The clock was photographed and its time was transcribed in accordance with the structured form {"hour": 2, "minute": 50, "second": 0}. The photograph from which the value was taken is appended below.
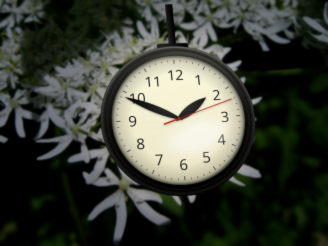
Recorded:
{"hour": 1, "minute": 49, "second": 12}
